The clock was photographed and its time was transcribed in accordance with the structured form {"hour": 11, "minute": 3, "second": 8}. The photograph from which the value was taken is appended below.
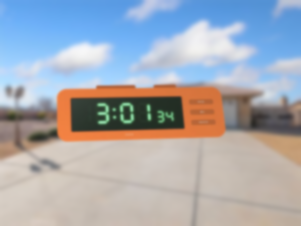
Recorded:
{"hour": 3, "minute": 1, "second": 34}
